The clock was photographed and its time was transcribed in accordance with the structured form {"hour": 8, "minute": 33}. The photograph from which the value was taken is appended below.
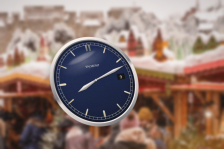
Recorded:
{"hour": 8, "minute": 12}
